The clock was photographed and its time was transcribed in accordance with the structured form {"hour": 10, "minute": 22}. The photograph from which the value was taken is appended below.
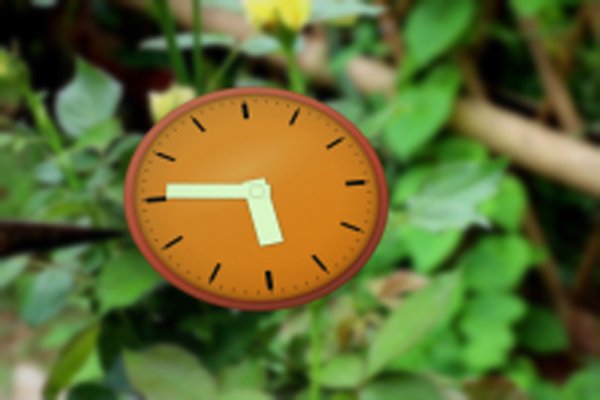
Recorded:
{"hour": 5, "minute": 46}
